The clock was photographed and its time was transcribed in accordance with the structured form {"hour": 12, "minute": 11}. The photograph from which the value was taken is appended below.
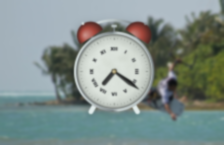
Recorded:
{"hour": 7, "minute": 21}
